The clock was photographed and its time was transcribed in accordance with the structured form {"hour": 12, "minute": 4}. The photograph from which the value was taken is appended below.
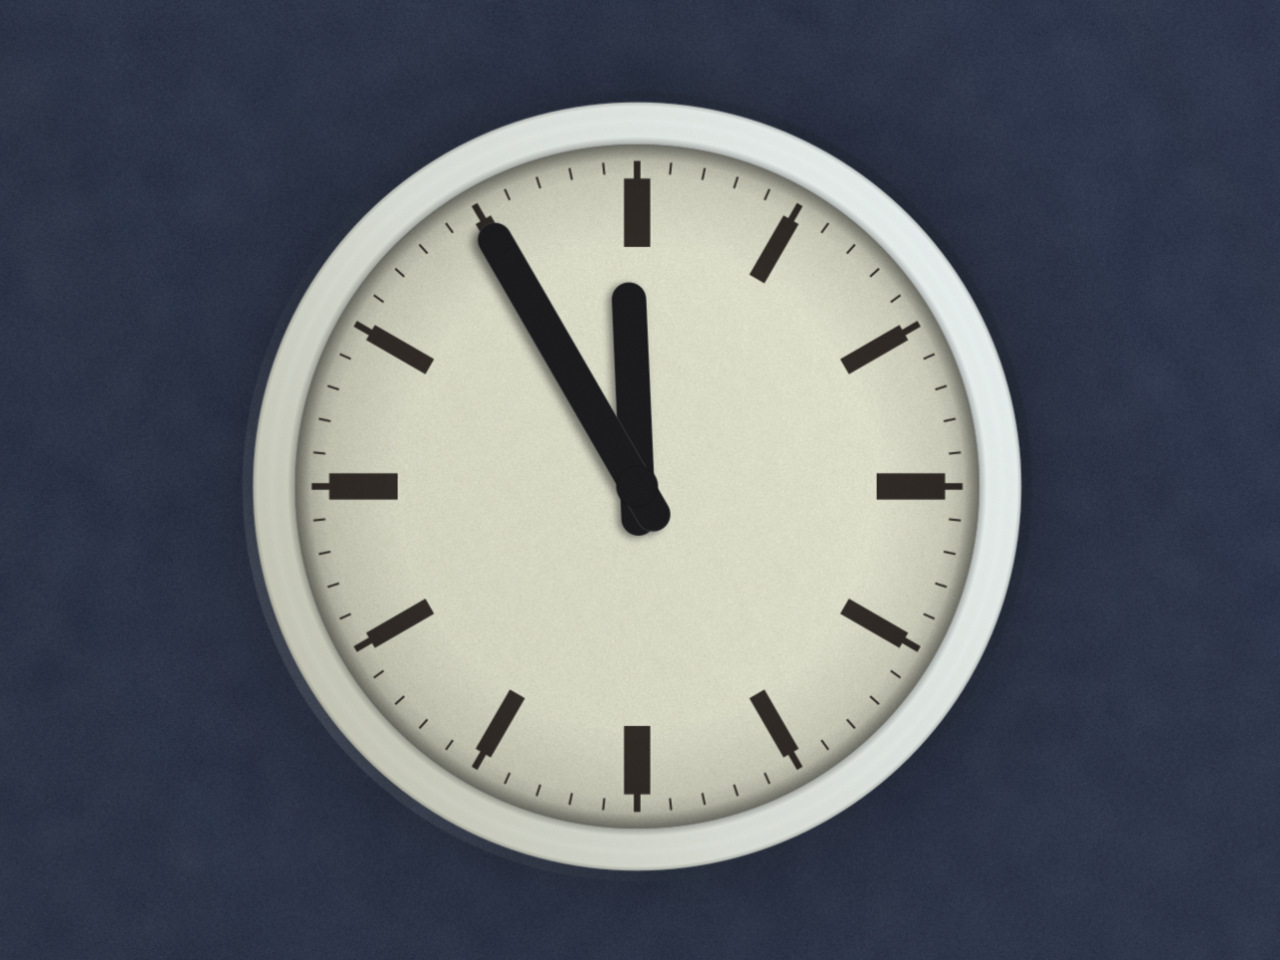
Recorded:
{"hour": 11, "minute": 55}
